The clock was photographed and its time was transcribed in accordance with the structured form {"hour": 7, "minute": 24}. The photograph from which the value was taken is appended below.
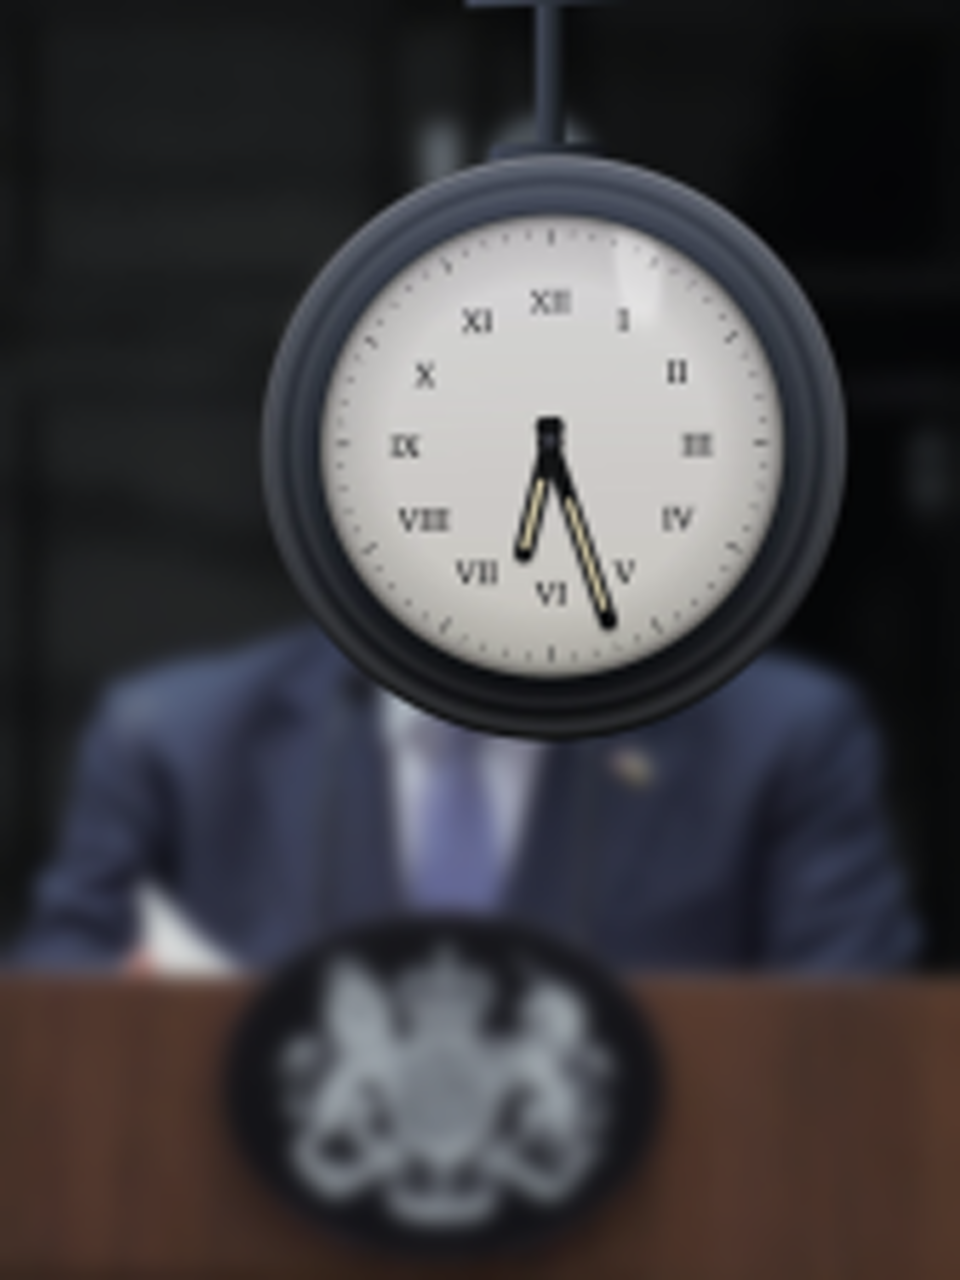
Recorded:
{"hour": 6, "minute": 27}
